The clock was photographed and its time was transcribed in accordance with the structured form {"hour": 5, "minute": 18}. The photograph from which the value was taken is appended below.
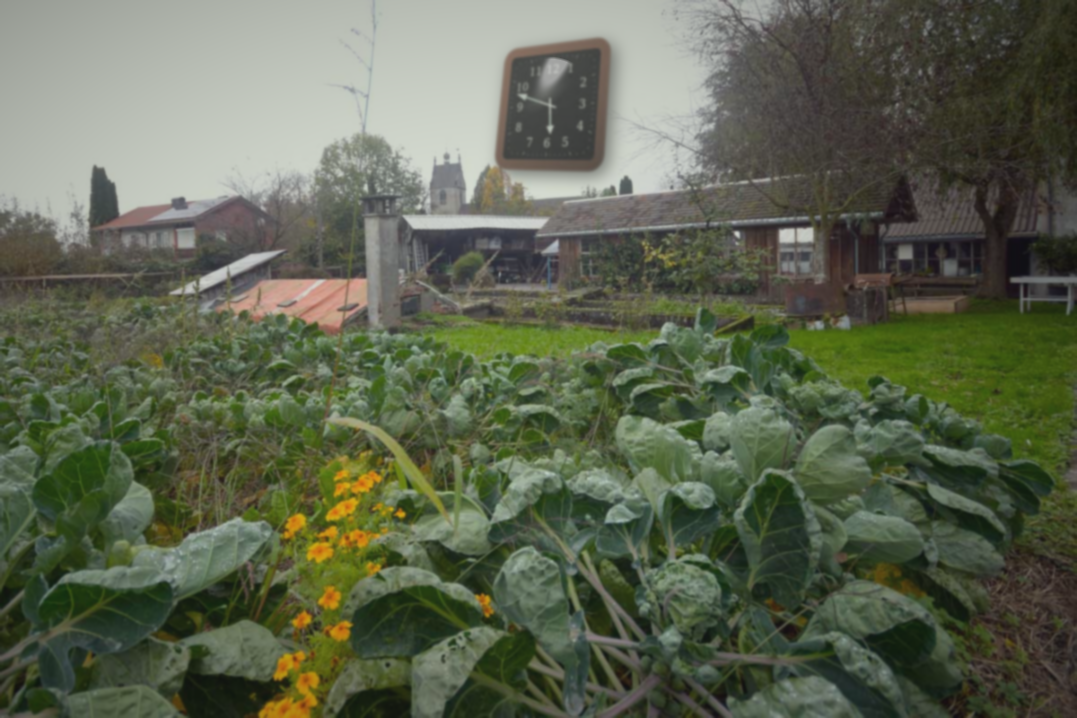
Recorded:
{"hour": 5, "minute": 48}
